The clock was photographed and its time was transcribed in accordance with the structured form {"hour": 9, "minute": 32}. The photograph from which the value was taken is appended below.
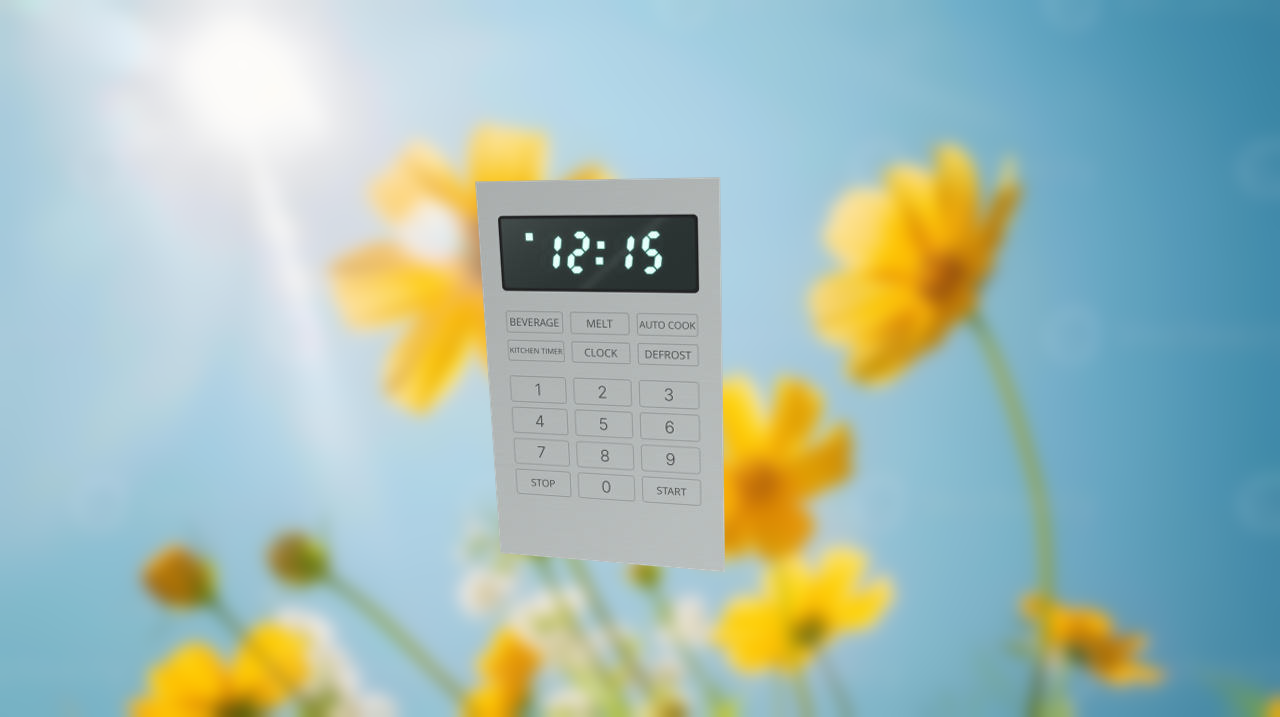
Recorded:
{"hour": 12, "minute": 15}
